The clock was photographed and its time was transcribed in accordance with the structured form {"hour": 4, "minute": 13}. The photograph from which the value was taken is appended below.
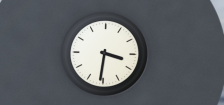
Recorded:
{"hour": 3, "minute": 31}
